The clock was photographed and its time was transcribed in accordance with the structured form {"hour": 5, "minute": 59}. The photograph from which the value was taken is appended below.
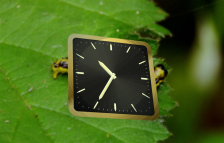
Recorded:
{"hour": 10, "minute": 35}
